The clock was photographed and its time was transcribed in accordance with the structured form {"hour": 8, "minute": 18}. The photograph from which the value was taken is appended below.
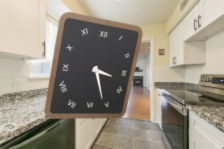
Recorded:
{"hour": 3, "minute": 26}
